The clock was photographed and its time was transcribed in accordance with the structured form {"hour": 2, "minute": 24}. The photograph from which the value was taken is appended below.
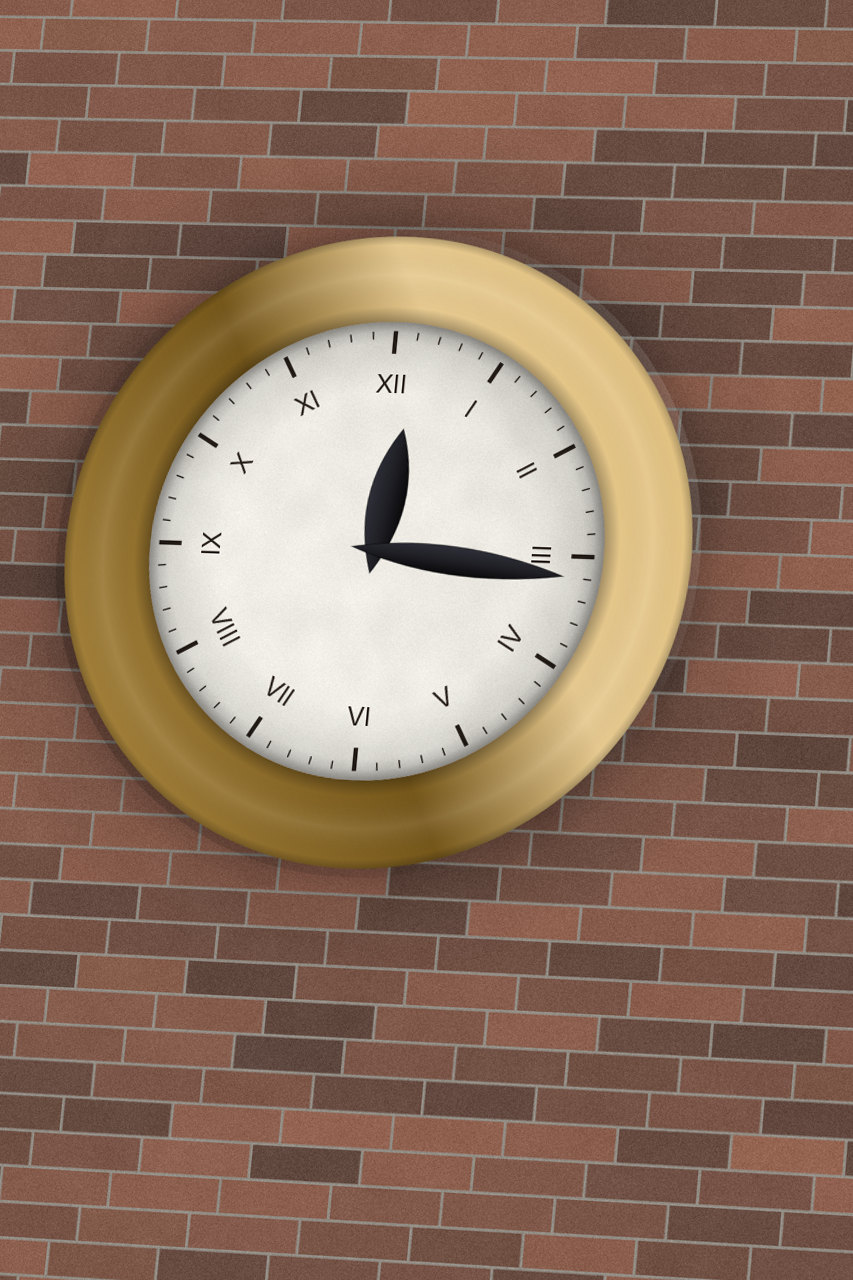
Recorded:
{"hour": 12, "minute": 16}
